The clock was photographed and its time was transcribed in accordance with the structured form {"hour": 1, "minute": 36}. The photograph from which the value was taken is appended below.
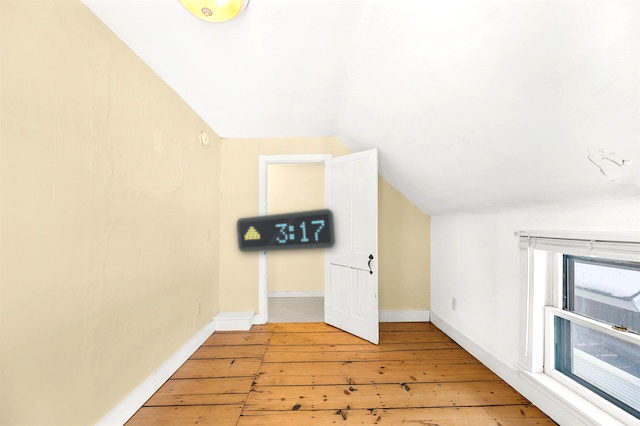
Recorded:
{"hour": 3, "minute": 17}
